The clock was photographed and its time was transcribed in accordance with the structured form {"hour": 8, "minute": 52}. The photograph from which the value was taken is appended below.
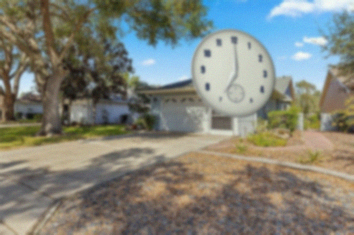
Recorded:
{"hour": 7, "minute": 0}
